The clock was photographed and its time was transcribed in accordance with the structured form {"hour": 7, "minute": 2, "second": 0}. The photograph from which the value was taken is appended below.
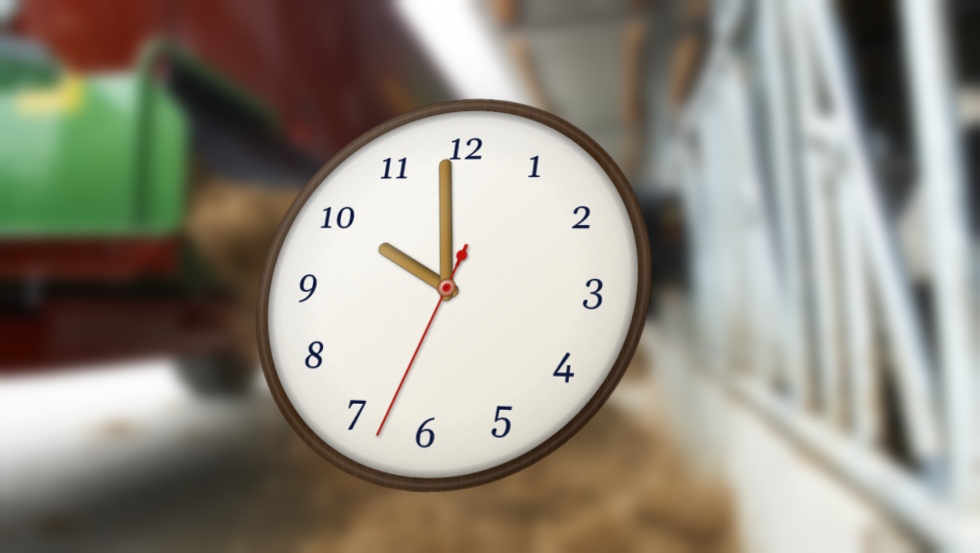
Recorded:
{"hour": 9, "minute": 58, "second": 33}
